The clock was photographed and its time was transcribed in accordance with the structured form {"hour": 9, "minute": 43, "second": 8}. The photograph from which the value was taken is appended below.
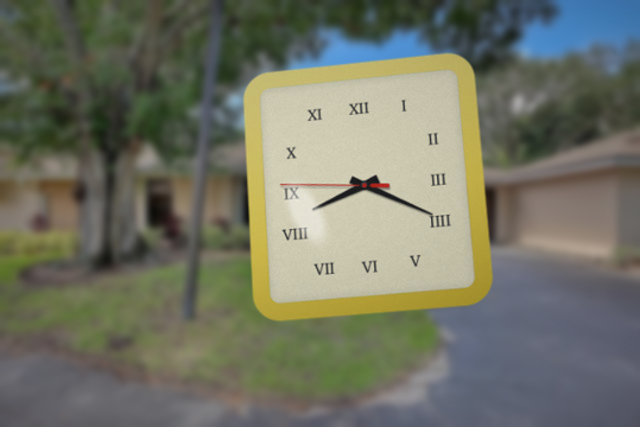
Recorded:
{"hour": 8, "minute": 19, "second": 46}
